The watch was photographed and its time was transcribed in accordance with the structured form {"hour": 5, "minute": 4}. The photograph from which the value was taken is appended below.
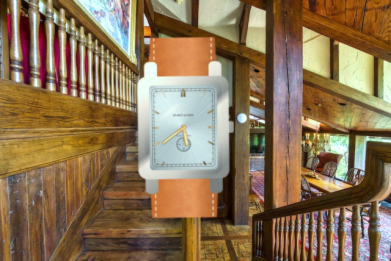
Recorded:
{"hour": 5, "minute": 39}
